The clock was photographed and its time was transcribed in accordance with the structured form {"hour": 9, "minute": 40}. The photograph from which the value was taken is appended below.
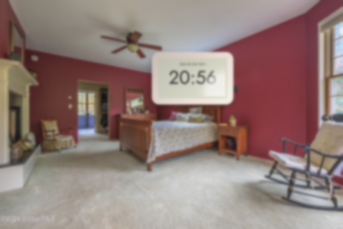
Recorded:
{"hour": 20, "minute": 56}
